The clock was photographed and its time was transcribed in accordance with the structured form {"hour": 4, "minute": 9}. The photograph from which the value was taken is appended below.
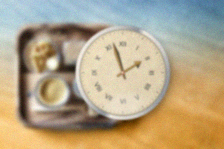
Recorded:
{"hour": 1, "minute": 57}
